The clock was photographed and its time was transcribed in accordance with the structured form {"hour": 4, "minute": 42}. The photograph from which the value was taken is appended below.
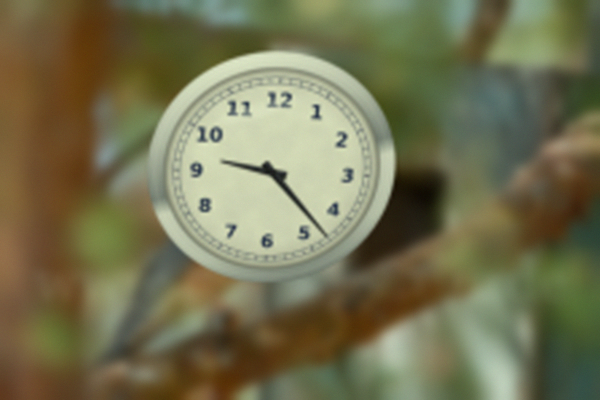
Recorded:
{"hour": 9, "minute": 23}
